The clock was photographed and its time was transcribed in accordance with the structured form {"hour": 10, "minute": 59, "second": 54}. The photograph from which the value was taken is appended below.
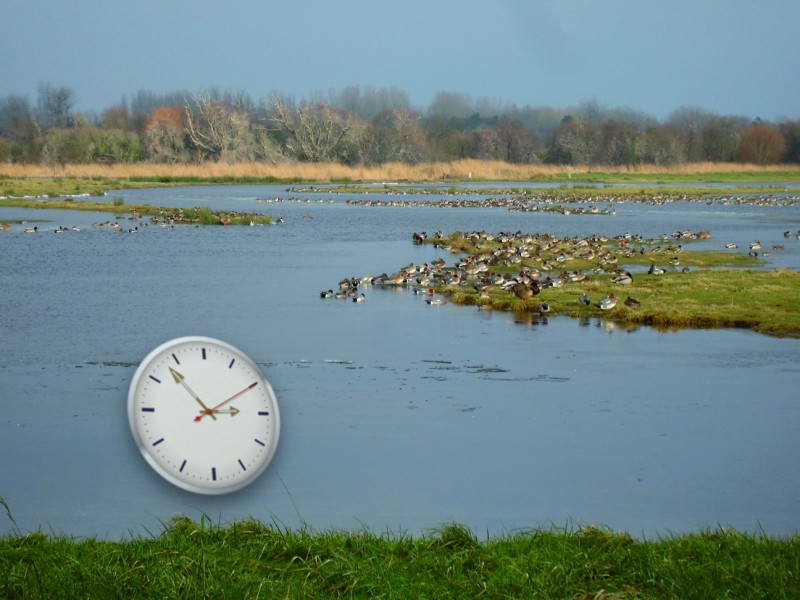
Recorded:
{"hour": 2, "minute": 53, "second": 10}
